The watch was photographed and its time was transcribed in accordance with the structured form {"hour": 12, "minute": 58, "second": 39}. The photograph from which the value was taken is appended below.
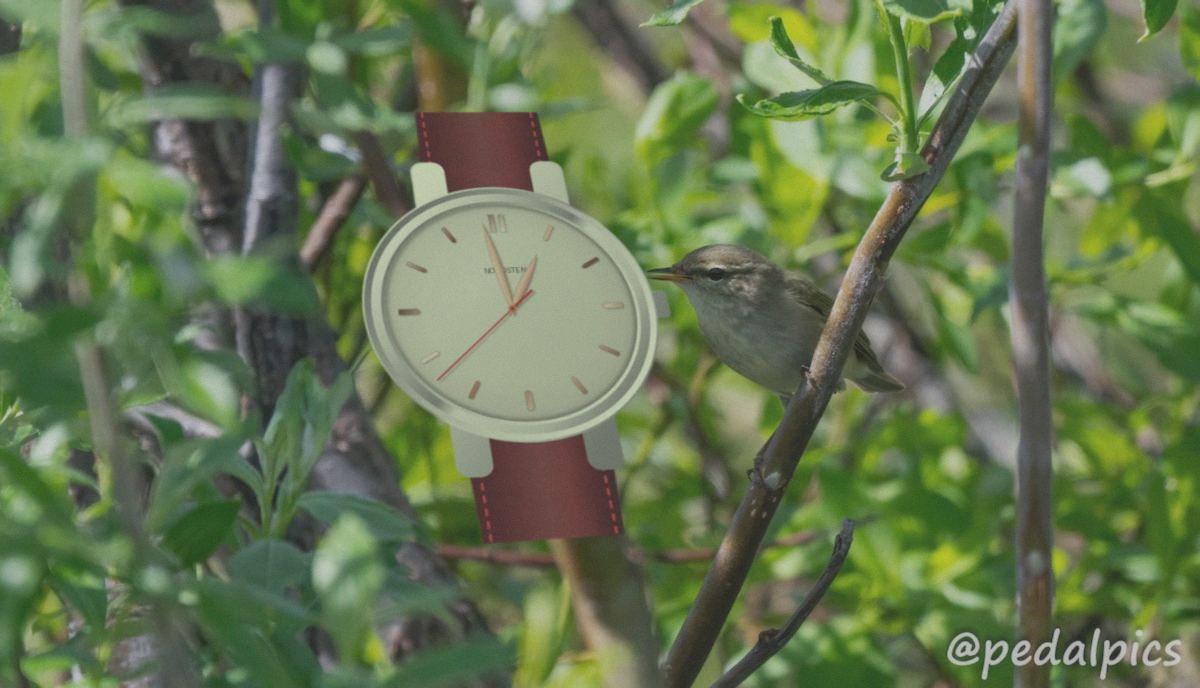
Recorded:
{"hour": 12, "minute": 58, "second": 38}
